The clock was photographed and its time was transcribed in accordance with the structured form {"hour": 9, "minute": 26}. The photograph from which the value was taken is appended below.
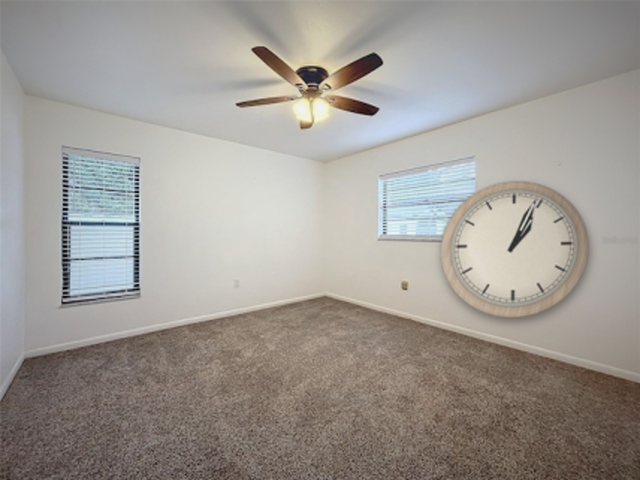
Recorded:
{"hour": 1, "minute": 4}
